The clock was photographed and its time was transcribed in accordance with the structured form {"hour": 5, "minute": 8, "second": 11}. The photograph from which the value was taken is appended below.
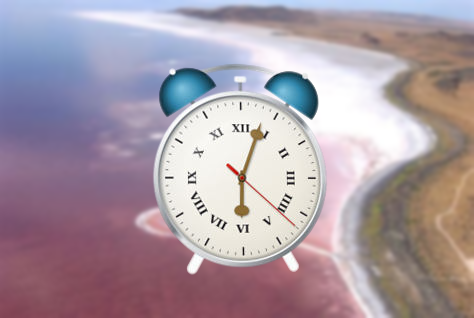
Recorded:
{"hour": 6, "minute": 3, "second": 22}
